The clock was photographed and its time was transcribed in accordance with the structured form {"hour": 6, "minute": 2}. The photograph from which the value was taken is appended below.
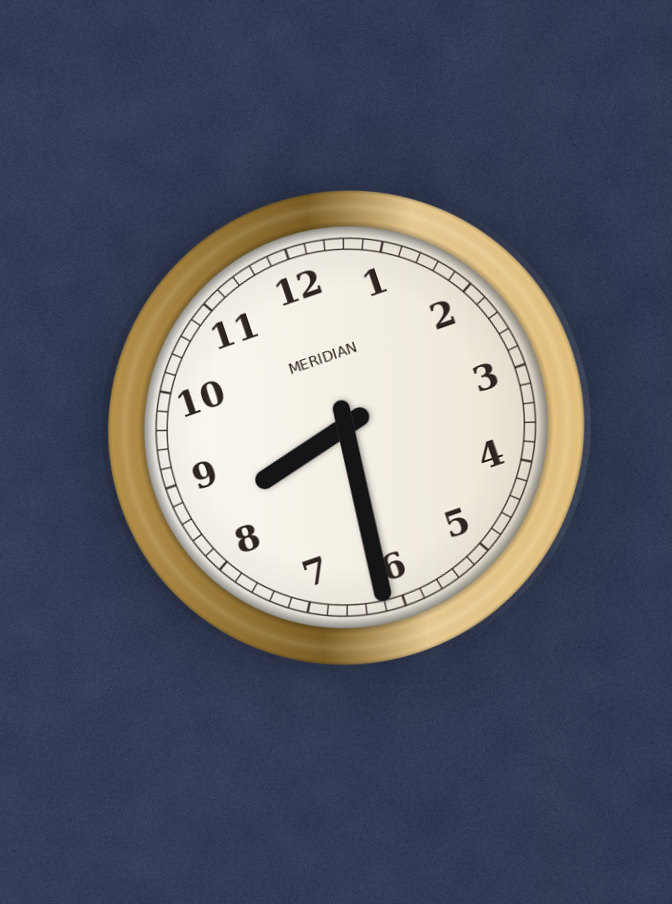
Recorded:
{"hour": 8, "minute": 31}
